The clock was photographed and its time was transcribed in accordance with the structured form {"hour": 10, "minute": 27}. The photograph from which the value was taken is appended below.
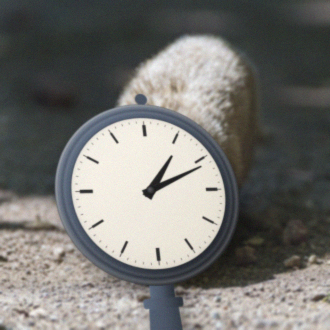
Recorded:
{"hour": 1, "minute": 11}
